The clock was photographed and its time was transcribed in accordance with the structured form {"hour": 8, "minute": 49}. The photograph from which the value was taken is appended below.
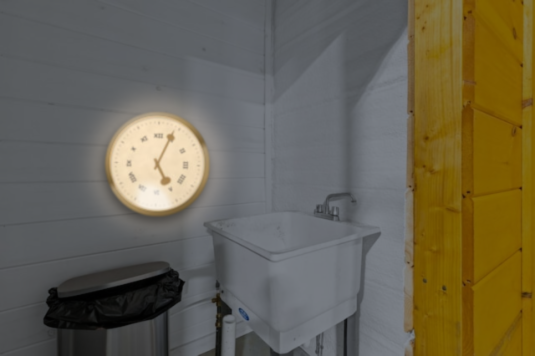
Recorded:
{"hour": 5, "minute": 4}
